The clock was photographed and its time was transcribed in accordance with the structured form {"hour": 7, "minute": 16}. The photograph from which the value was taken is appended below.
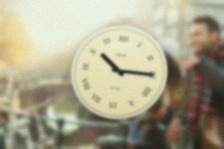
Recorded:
{"hour": 10, "minute": 15}
